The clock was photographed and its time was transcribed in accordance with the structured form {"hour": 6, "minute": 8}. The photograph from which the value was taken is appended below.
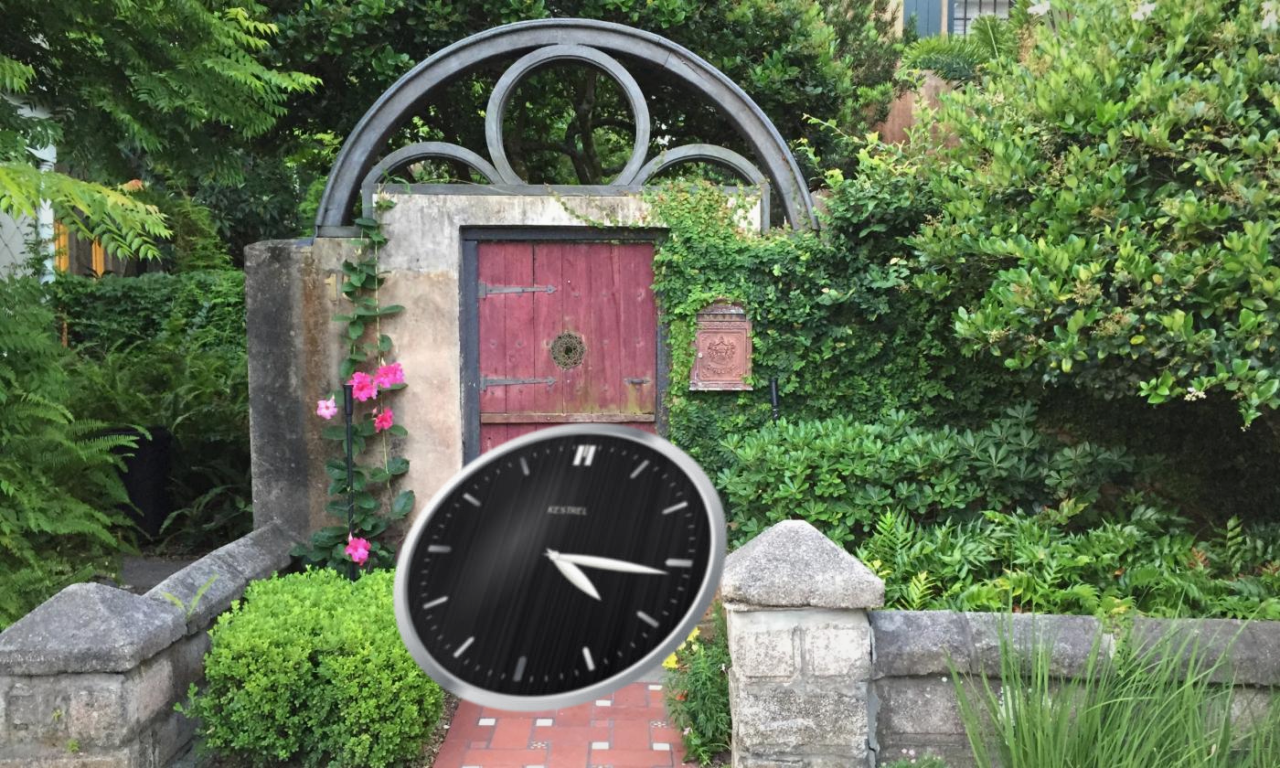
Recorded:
{"hour": 4, "minute": 16}
